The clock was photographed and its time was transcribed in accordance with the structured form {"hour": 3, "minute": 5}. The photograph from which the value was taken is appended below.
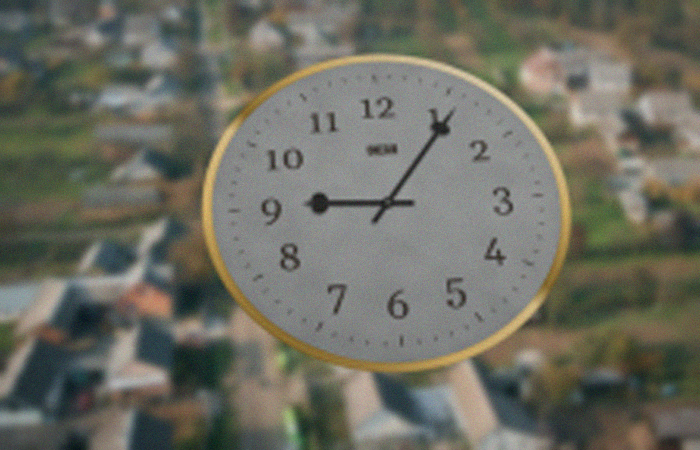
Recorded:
{"hour": 9, "minute": 6}
